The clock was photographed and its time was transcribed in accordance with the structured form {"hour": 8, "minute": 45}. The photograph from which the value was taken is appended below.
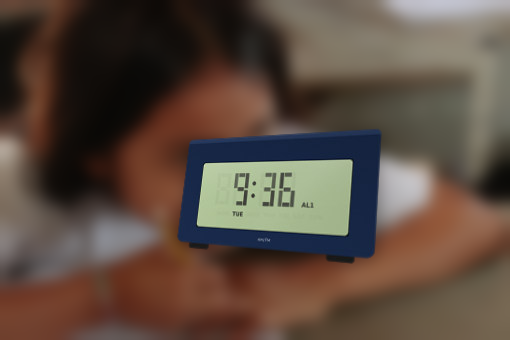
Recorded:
{"hour": 9, "minute": 36}
